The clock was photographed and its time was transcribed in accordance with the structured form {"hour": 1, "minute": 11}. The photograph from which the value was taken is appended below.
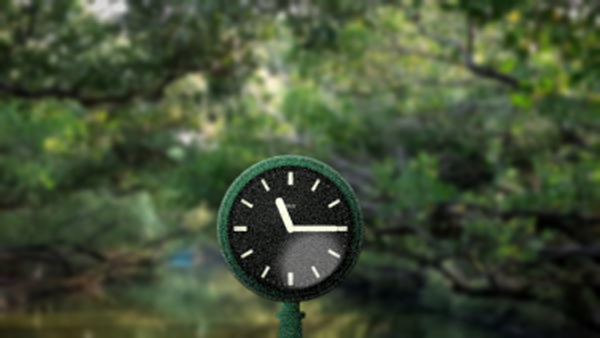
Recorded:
{"hour": 11, "minute": 15}
